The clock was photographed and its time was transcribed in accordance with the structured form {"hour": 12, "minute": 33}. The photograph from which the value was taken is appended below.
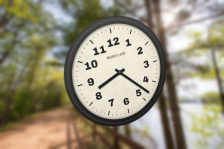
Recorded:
{"hour": 8, "minute": 23}
